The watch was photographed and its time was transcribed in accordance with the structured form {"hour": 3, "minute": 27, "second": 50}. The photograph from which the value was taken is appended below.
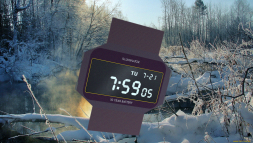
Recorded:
{"hour": 7, "minute": 59, "second": 5}
